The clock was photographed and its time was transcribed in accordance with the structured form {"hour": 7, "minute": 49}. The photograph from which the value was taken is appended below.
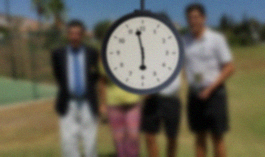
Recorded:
{"hour": 5, "minute": 58}
